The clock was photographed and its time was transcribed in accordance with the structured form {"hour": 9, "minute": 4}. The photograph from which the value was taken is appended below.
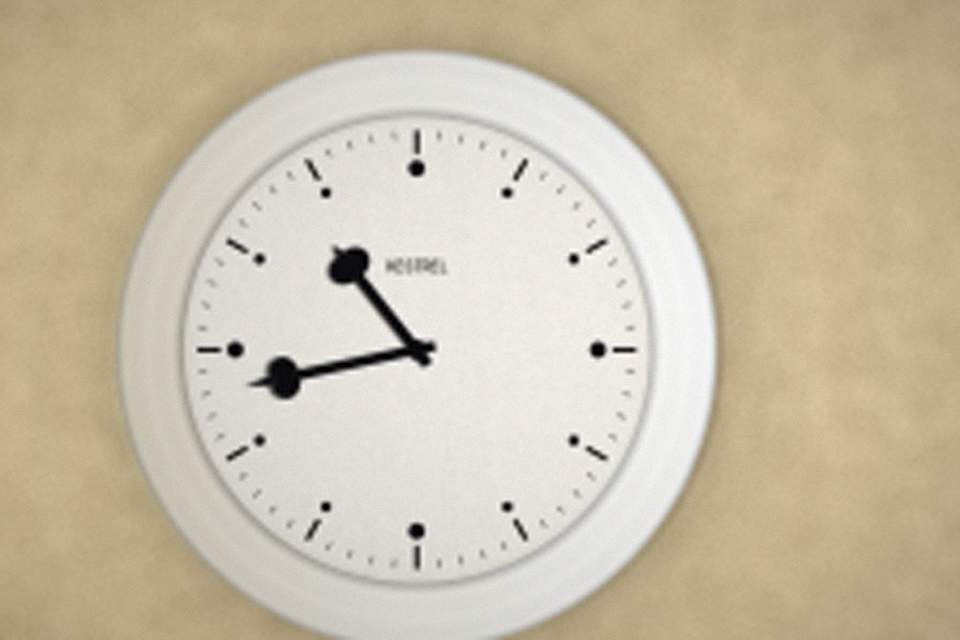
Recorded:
{"hour": 10, "minute": 43}
